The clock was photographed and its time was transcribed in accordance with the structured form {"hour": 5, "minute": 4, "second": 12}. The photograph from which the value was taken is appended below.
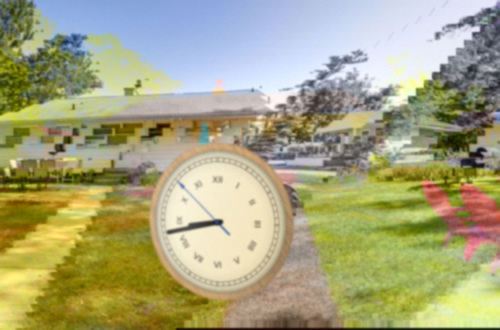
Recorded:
{"hour": 8, "minute": 42, "second": 52}
